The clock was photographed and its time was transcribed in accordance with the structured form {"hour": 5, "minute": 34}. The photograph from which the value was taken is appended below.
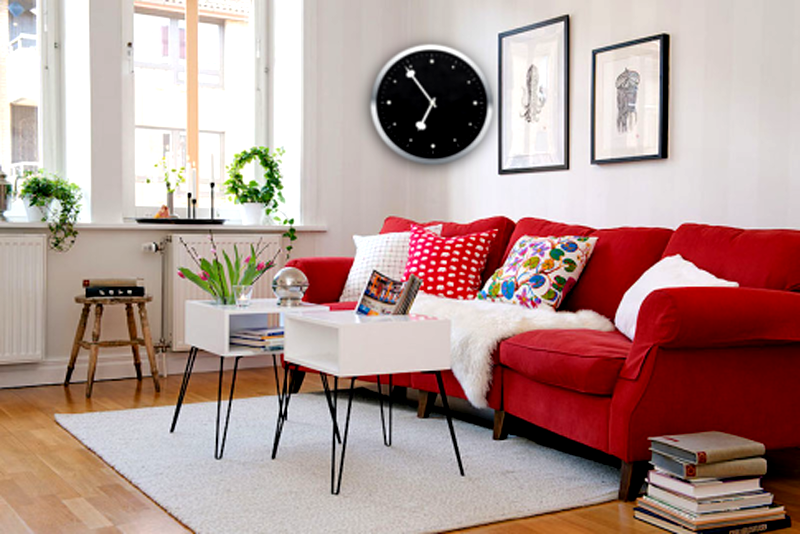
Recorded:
{"hour": 6, "minute": 54}
